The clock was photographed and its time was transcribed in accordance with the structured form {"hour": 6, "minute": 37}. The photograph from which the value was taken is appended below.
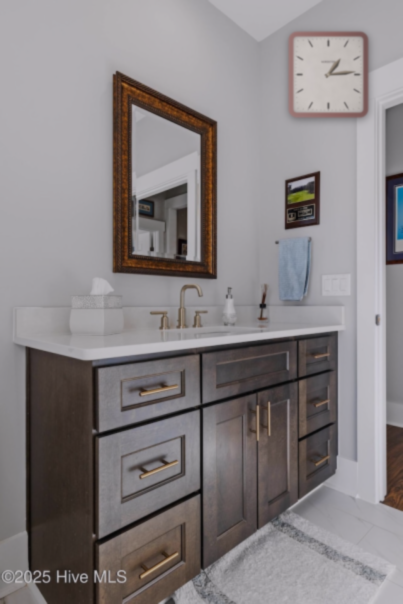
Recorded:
{"hour": 1, "minute": 14}
